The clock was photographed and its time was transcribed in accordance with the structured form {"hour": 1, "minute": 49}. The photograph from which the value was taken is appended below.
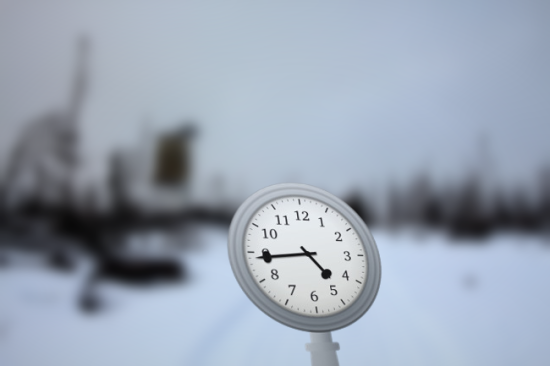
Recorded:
{"hour": 4, "minute": 44}
